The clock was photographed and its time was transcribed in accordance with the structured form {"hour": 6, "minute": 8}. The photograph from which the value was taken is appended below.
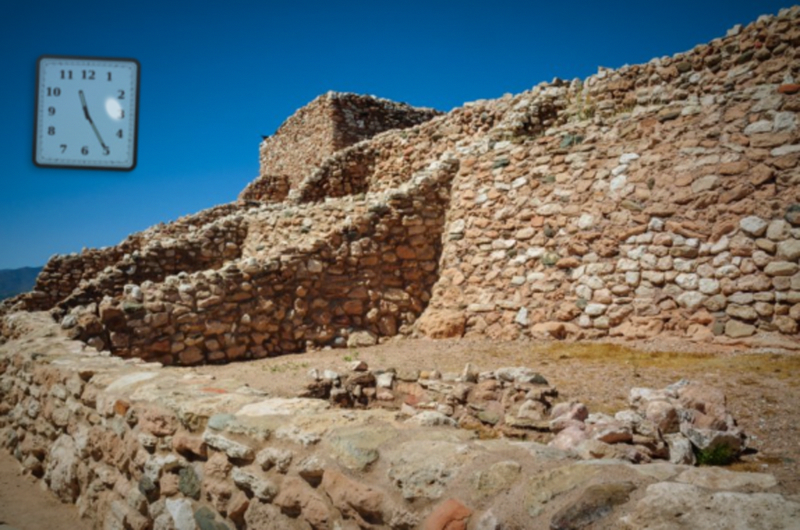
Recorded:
{"hour": 11, "minute": 25}
